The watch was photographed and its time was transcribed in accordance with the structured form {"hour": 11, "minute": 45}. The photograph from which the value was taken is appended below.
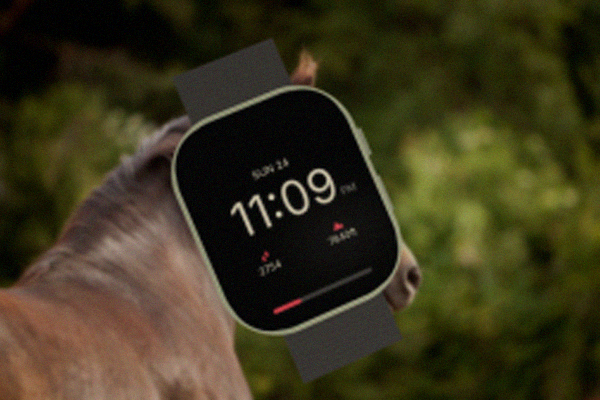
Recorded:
{"hour": 11, "minute": 9}
